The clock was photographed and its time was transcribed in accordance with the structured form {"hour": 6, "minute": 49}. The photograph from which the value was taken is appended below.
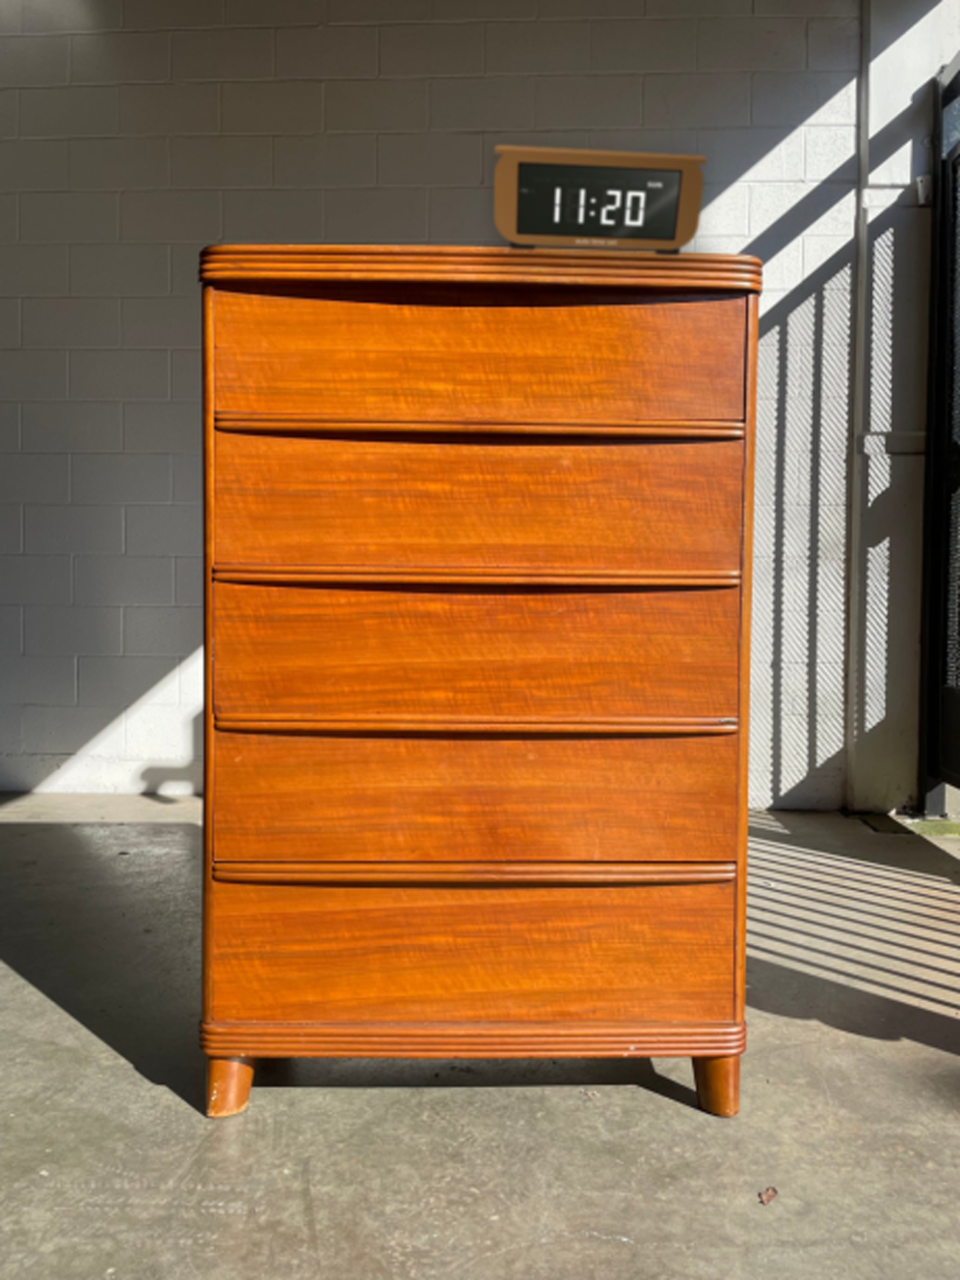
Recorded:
{"hour": 11, "minute": 20}
